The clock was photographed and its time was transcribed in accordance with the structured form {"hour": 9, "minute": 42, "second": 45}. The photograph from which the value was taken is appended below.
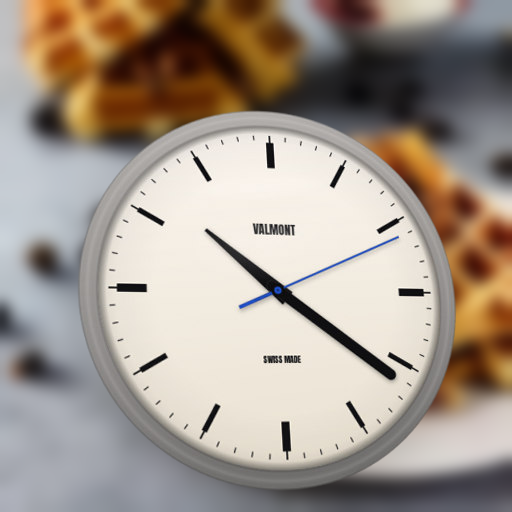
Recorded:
{"hour": 10, "minute": 21, "second": 11}
